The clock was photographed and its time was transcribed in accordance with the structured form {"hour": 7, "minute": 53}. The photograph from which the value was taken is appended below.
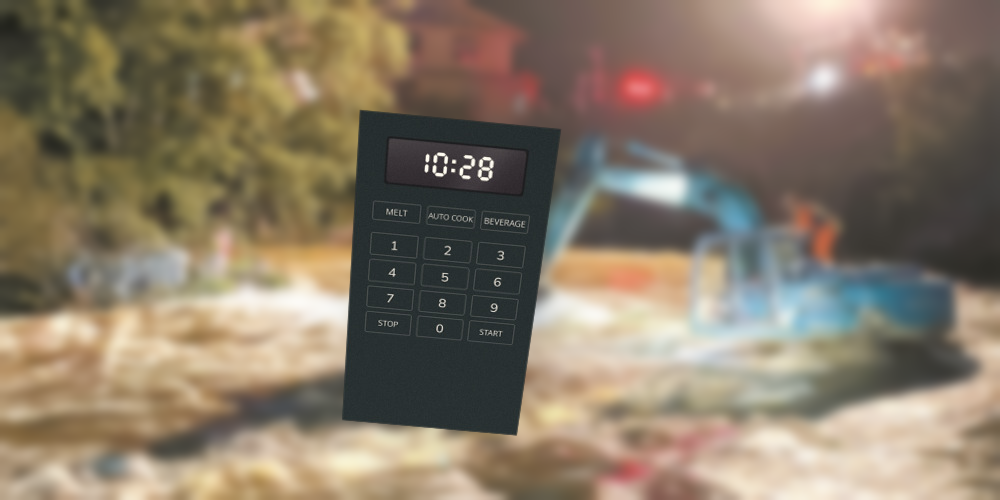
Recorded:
{"hour": 10, "minute": 28}
